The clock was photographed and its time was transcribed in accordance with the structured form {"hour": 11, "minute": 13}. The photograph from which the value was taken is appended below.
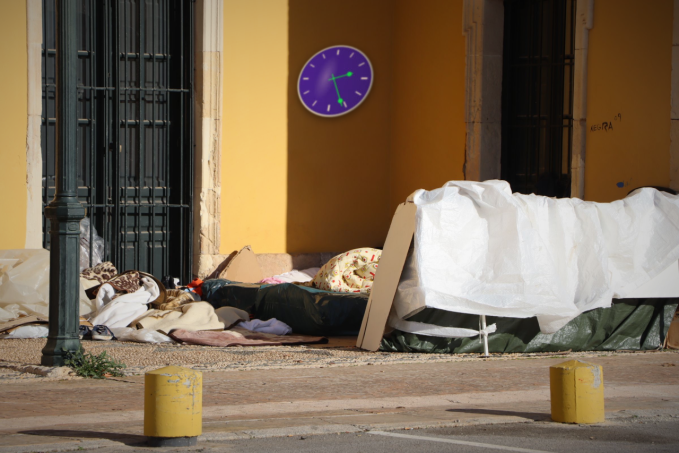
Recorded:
{"hour": 2, "minute": 26}
